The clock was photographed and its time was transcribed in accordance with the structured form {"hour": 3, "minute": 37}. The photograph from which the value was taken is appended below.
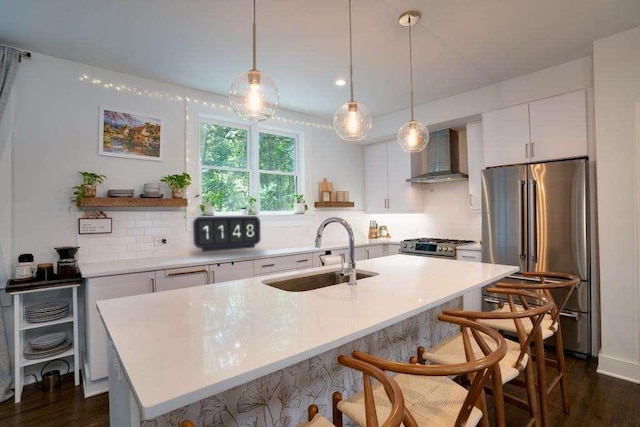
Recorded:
{"hour": 11, "minute": 48}
